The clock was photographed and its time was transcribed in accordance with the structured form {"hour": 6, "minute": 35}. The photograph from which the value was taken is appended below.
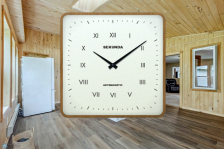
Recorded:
{"hour": 10, "minute": 9}
